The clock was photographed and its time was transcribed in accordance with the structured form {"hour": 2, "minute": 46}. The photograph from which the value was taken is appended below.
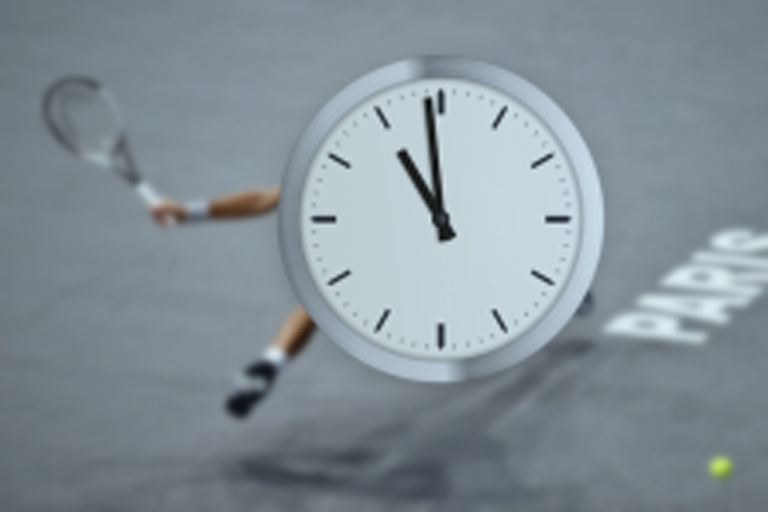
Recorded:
{"hour": 10, "minute": 59}
